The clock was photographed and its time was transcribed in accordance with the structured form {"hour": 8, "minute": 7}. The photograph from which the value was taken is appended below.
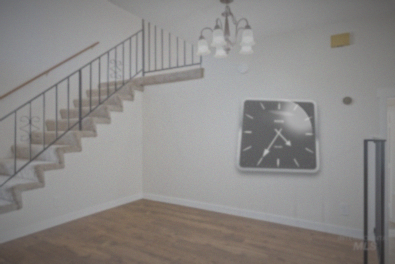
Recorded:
{"hour": 4, "minute": 35}
